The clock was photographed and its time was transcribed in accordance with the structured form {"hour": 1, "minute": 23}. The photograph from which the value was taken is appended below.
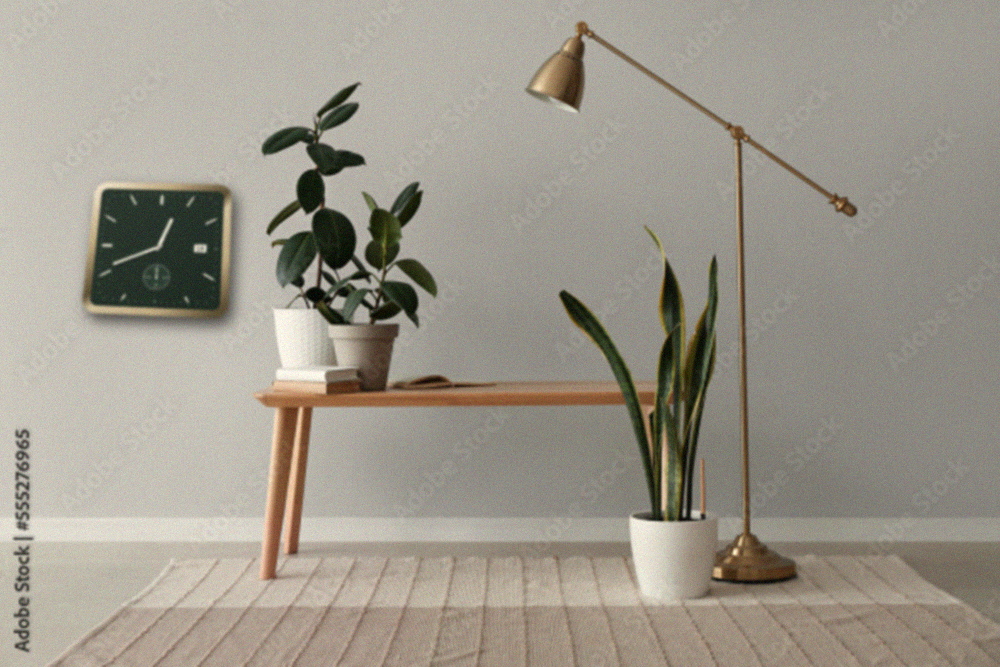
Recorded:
{"hour": 12, "minute": 41}
